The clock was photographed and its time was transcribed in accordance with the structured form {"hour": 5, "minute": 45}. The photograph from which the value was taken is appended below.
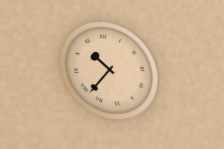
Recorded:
{"hour": 10, "minute": 38}
